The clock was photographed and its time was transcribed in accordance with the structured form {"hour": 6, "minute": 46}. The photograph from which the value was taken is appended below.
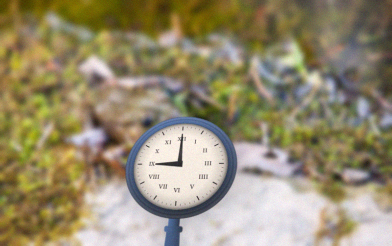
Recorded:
{"hour": 9, "minute": 0}
